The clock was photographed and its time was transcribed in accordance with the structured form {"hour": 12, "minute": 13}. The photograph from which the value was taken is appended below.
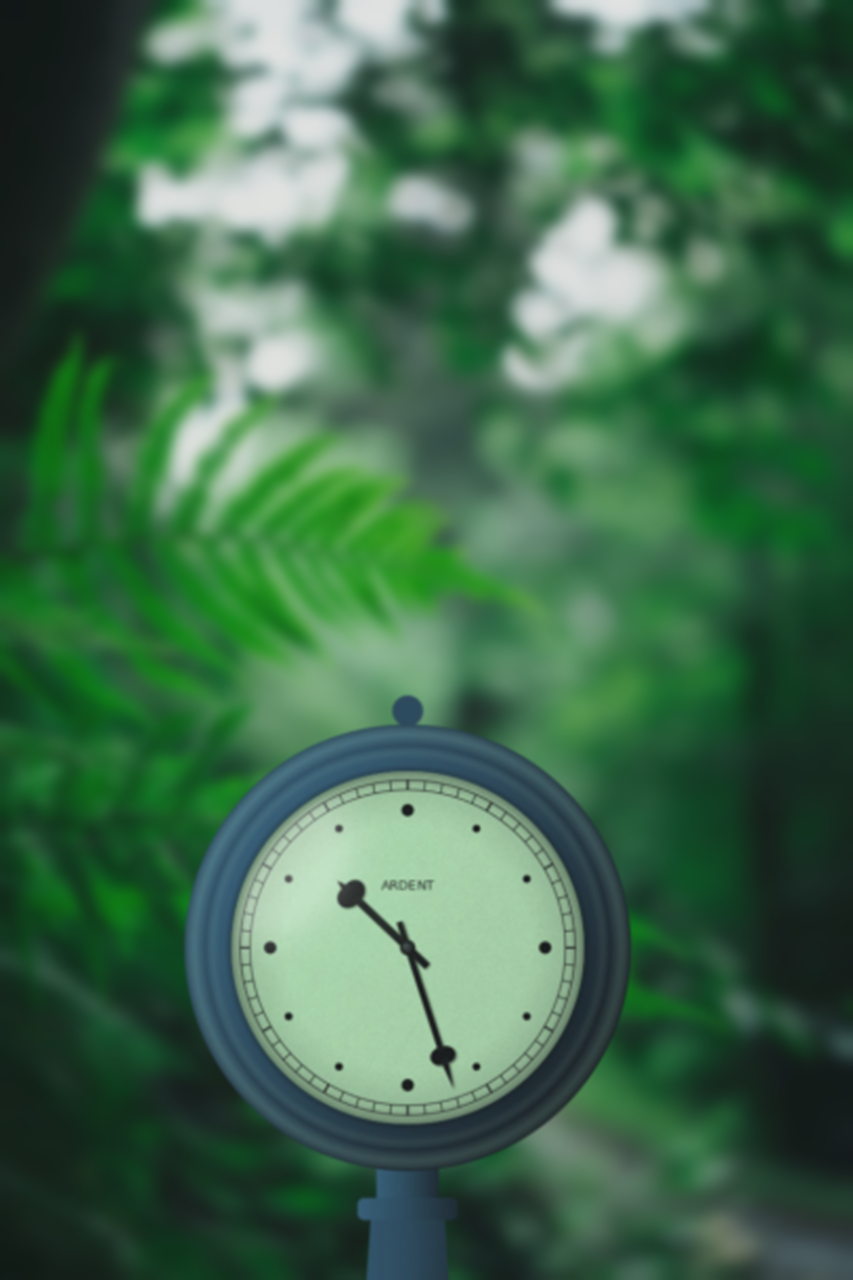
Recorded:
{"hour": 10, "minute": 27}
